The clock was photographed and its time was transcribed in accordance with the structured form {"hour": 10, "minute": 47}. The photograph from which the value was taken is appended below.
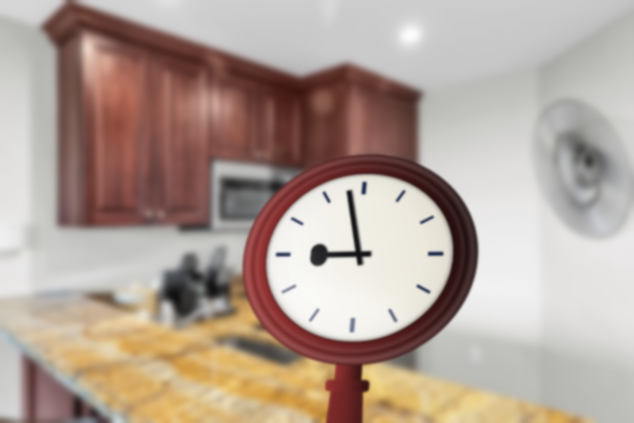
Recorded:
{"hour": 8, "minute": 58}
